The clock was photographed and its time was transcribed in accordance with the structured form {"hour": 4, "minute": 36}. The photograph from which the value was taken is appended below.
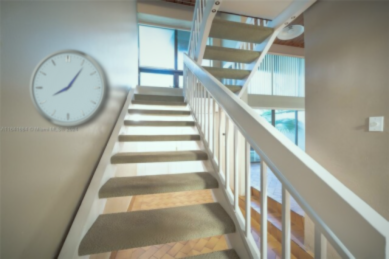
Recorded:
{"hour": 8, "minute": 6}
